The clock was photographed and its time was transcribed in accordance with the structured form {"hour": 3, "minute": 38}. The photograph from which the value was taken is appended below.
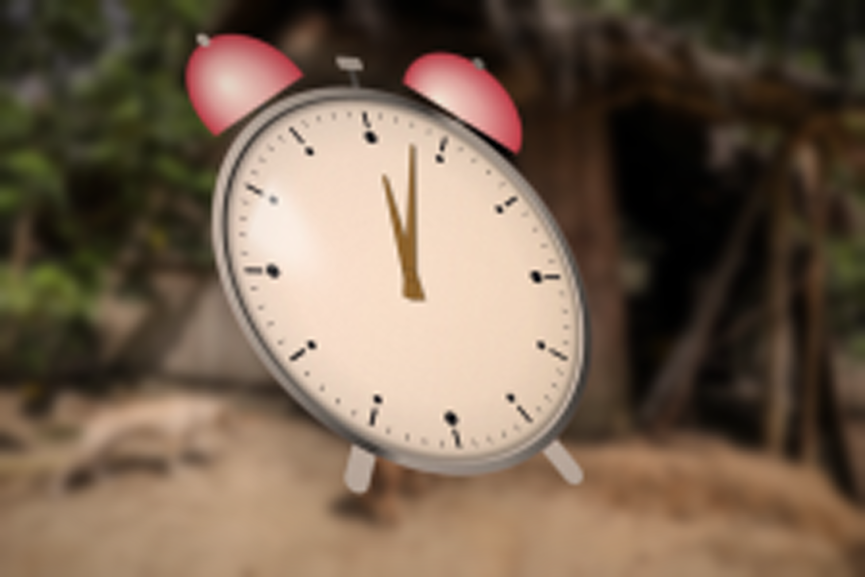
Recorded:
{"hour": 12, "minute": 3}
